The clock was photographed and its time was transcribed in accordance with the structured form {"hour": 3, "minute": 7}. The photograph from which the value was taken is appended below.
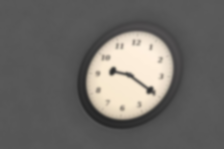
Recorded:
{"hour": 9, "minute": 20}
